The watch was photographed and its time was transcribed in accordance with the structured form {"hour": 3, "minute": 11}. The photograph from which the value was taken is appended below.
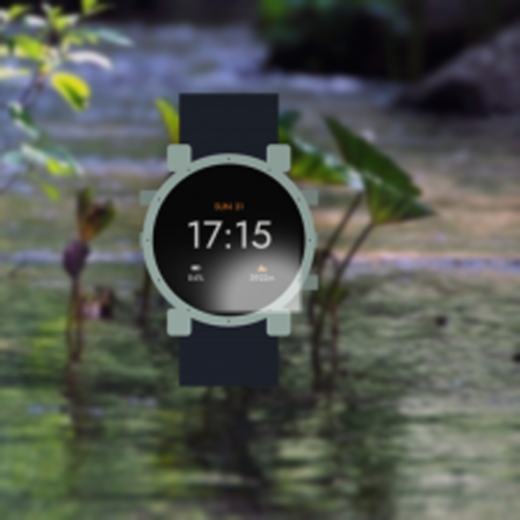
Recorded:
{"hour": 17, "minute": 15}
